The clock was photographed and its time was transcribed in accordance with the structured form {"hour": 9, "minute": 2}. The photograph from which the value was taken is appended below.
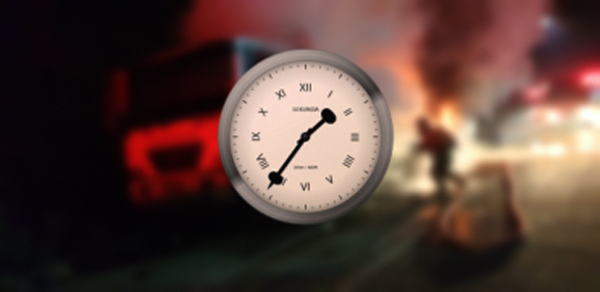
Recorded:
{"hour": 1, "minute": 36}
